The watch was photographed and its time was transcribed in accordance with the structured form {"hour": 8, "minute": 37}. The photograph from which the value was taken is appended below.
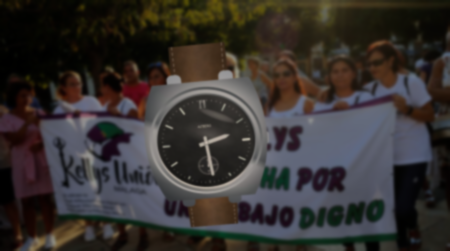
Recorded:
{"hour": 2, "minute": 29}
